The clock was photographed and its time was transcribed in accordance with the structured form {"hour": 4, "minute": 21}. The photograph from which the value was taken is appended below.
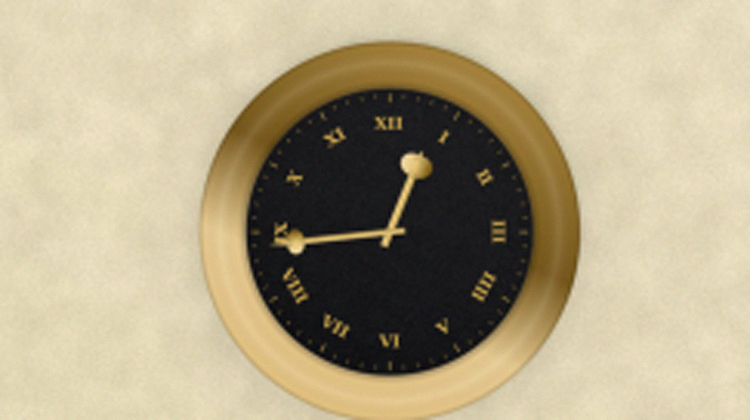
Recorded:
{"hour": 12, "minute": 44}
